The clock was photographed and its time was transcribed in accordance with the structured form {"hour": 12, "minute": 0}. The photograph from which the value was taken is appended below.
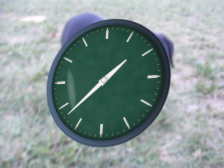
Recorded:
{"hour": 1, "minute": 38}
